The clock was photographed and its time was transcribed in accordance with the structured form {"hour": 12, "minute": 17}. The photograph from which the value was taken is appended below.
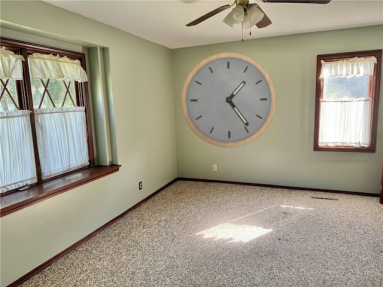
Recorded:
{"hour": 1, "minute": 24}
